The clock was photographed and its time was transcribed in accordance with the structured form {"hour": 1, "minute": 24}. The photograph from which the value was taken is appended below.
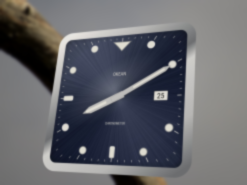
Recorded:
{"hour": 8, "minute": 10}
